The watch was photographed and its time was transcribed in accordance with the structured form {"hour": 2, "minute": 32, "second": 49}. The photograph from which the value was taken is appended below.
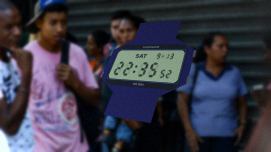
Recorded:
{"hour": 22, "minute": 35, "second": 52}
